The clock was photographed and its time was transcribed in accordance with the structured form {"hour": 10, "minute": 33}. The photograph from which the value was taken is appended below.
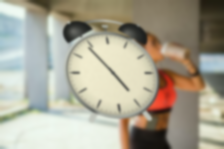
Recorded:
{"hour": 4, "minute": 54}
